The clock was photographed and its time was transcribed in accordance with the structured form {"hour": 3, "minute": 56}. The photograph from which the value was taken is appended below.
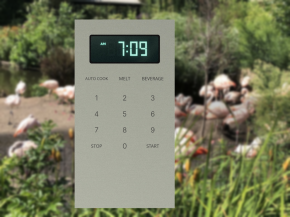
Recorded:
{"hour": 7, "minute": 9}
